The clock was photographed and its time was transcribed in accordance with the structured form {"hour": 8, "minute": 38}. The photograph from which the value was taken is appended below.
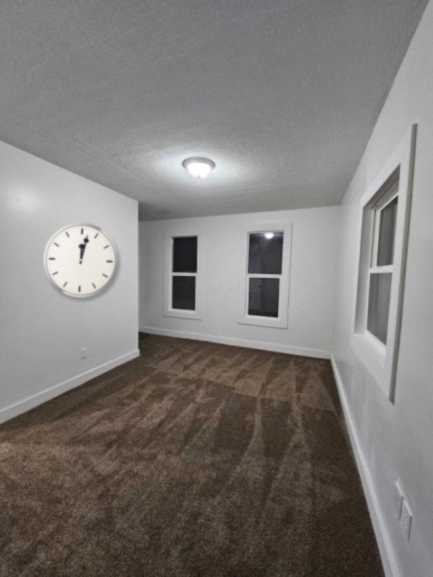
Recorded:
{"hour": 12, "minute": 2}
